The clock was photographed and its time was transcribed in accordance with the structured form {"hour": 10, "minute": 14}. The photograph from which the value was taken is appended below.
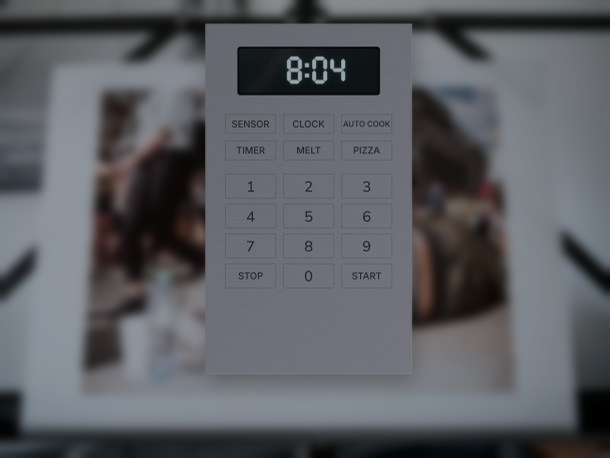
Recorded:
{"hour": 8, "minute": 4}
